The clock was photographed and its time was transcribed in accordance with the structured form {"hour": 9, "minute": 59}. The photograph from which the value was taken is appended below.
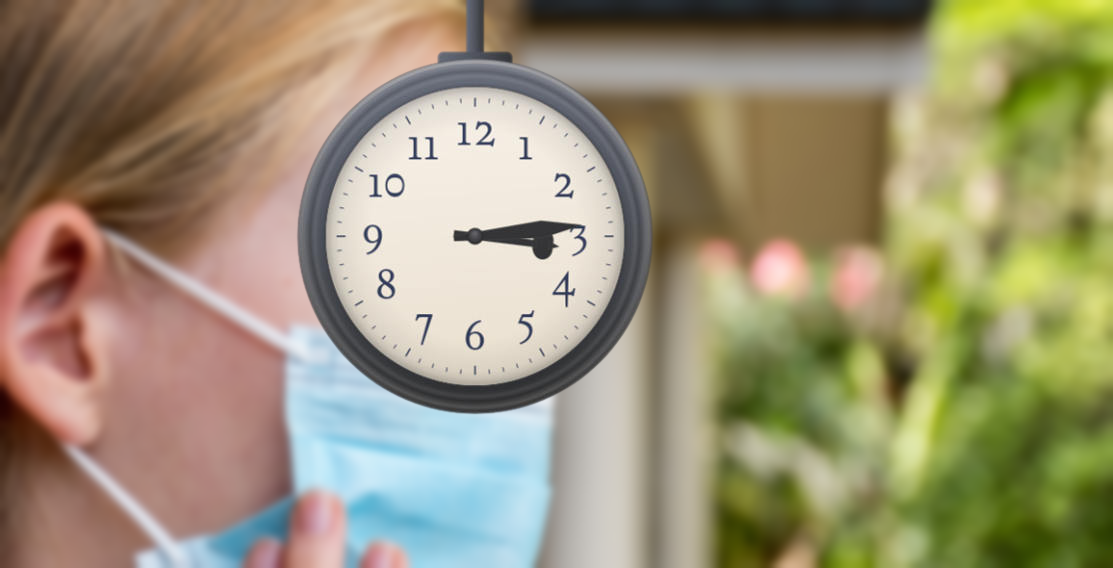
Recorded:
{"hour": 3, "minute": 14}
